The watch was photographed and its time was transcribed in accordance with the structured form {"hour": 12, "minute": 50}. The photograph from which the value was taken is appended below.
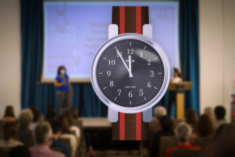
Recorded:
{"hour": 11, "minute": 55}
